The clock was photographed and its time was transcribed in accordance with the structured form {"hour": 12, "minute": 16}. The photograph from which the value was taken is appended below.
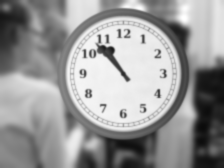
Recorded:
{"hour": 10, "minute": 53}
